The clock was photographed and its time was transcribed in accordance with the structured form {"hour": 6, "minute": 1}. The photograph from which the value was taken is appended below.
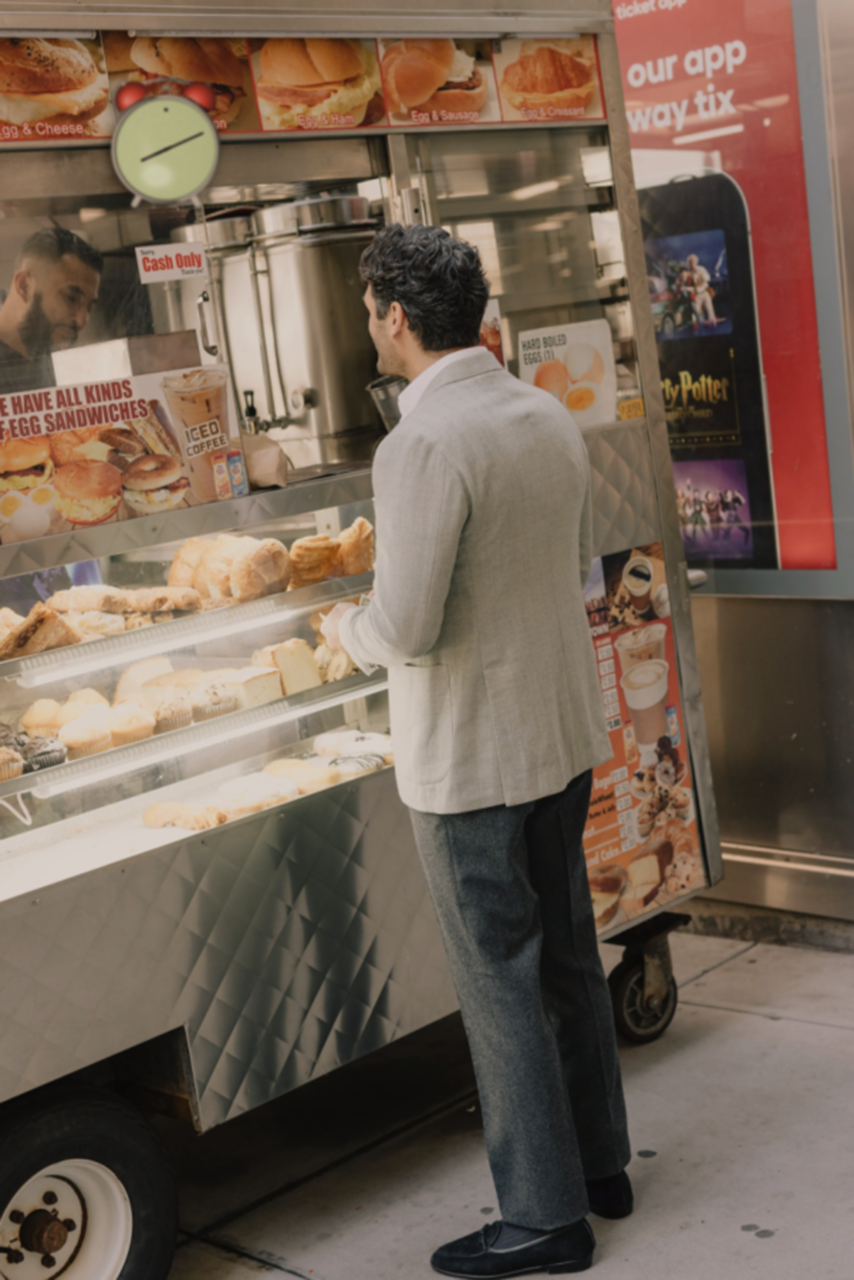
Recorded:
{"hour": 8, "minute": 11}
